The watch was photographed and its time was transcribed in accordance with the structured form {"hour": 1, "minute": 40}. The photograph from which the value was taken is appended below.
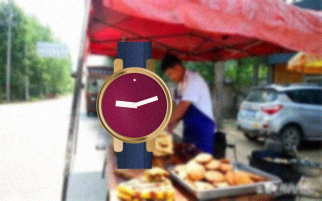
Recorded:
{"hour": 9, "minute": 12}
